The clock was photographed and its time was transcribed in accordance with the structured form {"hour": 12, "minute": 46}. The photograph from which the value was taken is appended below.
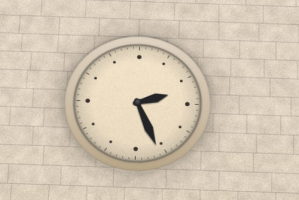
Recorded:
{"hour": 2, "minute": 26}
